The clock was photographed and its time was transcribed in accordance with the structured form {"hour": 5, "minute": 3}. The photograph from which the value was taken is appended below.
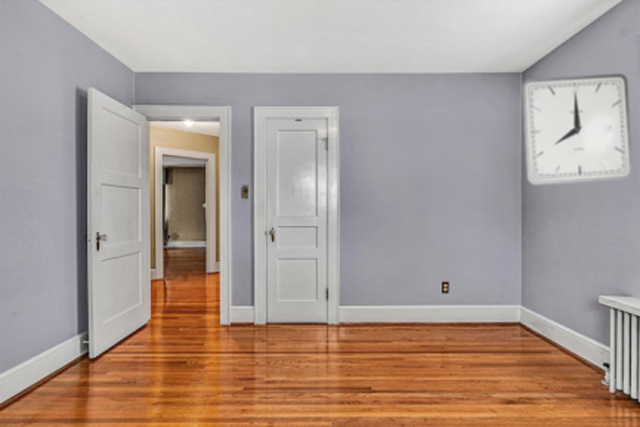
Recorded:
{"hour": 8, "minute": 0}
